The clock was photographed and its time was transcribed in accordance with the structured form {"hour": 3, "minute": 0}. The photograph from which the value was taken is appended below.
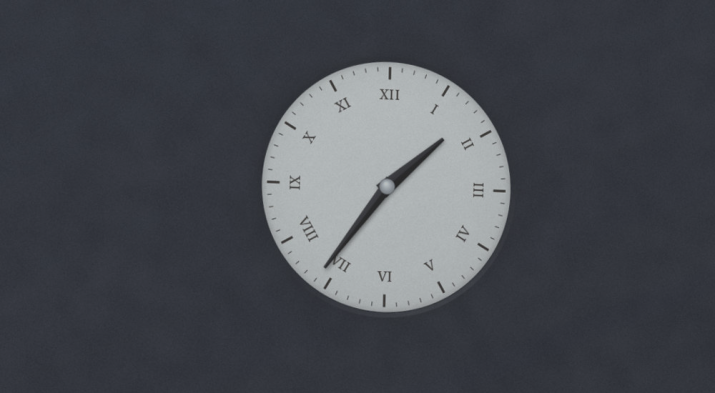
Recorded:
{"hour": 1, "minute": 36}
